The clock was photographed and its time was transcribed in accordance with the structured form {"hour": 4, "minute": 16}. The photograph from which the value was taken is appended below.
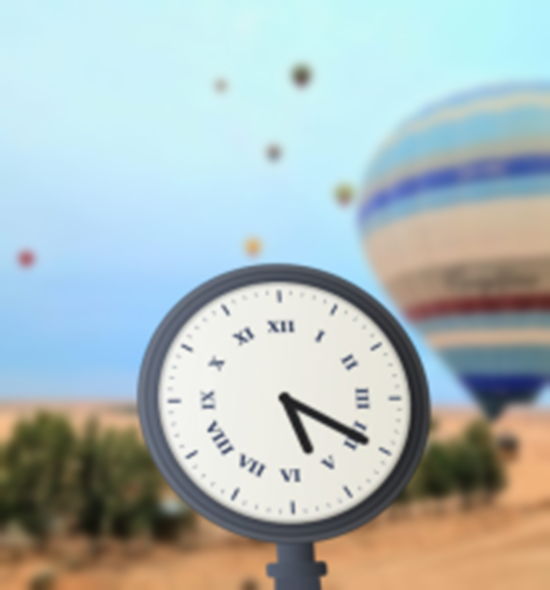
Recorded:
{"hour": 5, "minute": 20}
